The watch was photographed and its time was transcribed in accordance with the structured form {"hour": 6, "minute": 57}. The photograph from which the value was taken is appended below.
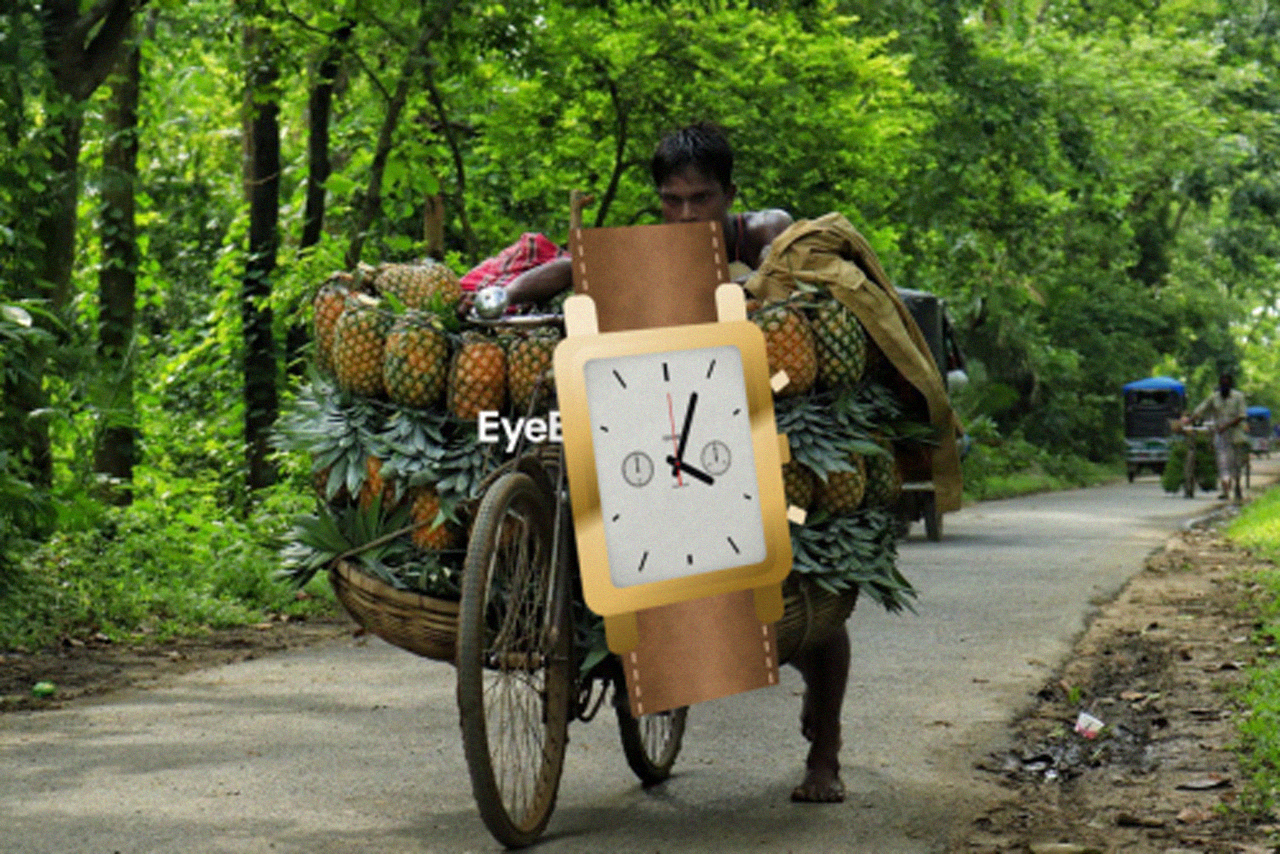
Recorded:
{"hour": 4, "minute": 4}
